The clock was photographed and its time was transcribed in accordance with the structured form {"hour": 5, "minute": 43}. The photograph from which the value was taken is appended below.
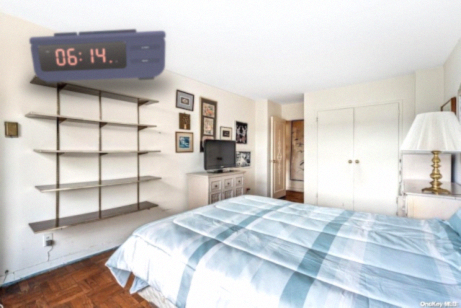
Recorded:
{"hour": 6, "minute": 14}
